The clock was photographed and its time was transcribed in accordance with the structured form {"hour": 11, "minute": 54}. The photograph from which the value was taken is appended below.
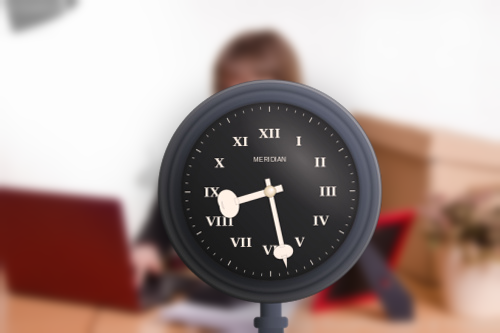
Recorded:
{"hour": 8, "minute": 28}
